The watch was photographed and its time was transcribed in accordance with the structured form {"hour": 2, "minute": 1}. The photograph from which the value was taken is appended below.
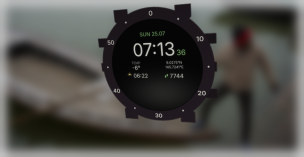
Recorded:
{"hour": 7, "minute": 13}
